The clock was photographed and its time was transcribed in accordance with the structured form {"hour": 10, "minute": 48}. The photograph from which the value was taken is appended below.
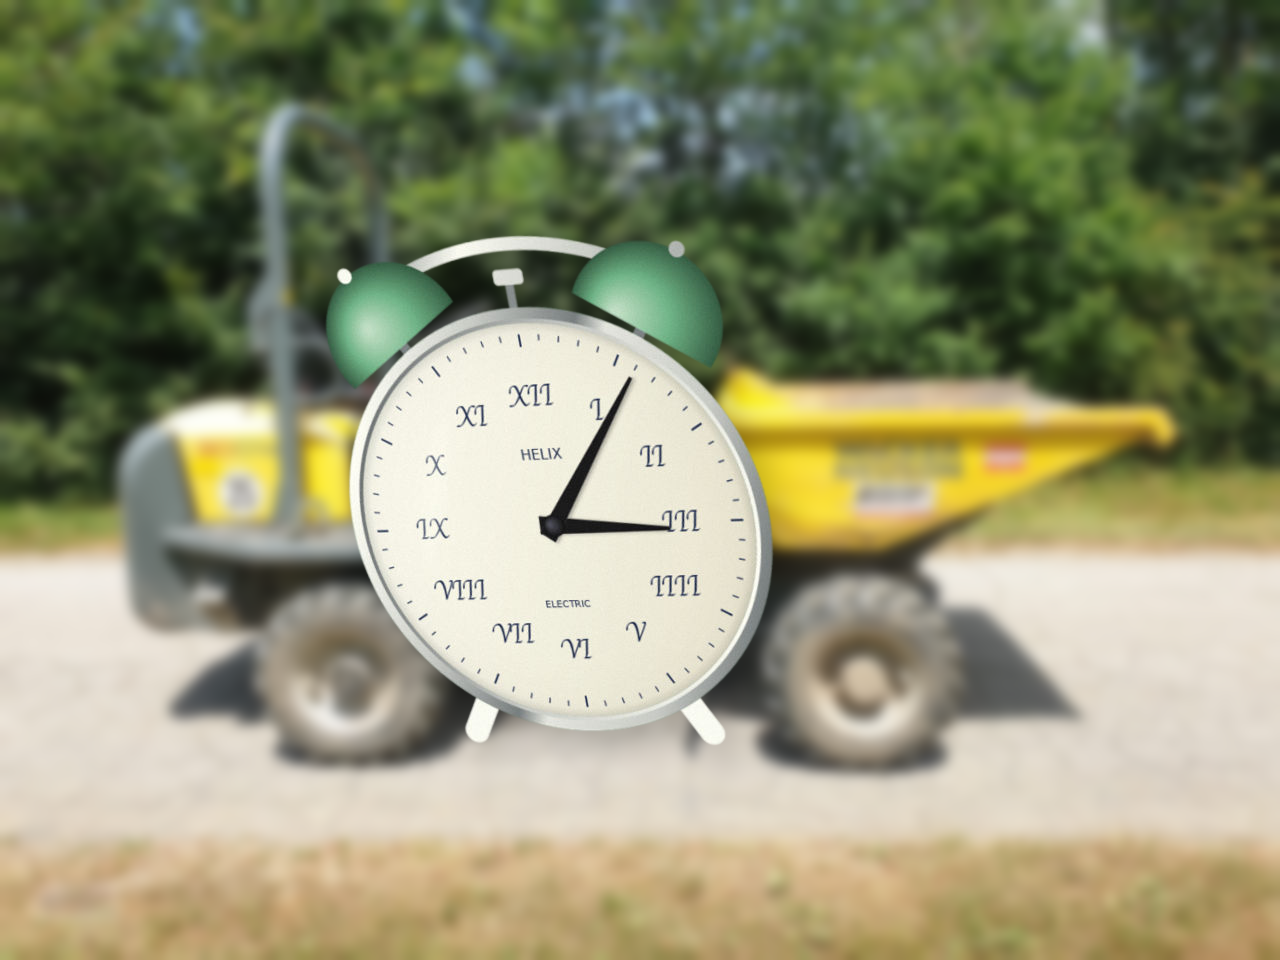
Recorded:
{"hour": 3, "minute": 6}
